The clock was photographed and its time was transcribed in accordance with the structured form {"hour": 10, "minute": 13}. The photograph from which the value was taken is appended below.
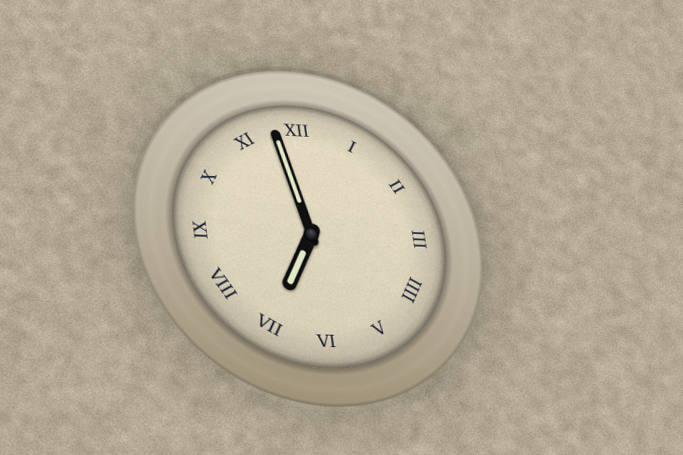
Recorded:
{"hour": 6, "minute": 58}
